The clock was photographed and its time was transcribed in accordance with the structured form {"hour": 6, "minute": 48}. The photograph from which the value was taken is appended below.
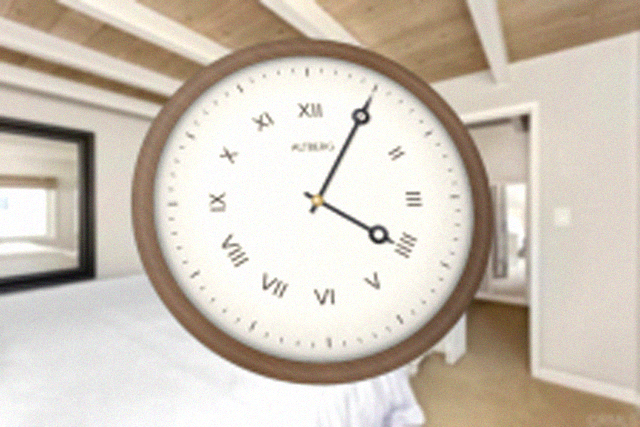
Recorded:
{"hour": 4, "minute": 5}
